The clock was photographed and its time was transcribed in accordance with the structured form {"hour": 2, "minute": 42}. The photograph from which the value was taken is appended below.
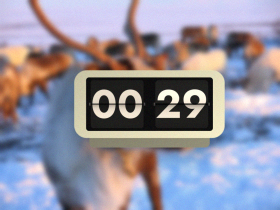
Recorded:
{"hour": 0, "minute": 29}
